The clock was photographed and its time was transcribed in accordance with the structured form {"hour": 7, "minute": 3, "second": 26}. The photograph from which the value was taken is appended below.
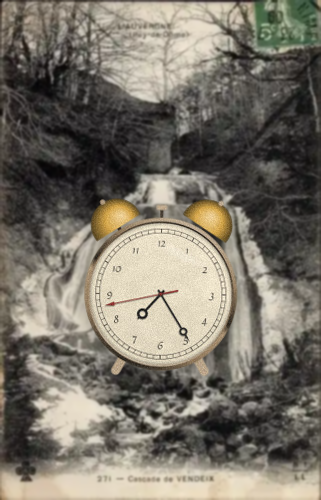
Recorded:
{"hour": 7, "minute": 24, "second": 43}
